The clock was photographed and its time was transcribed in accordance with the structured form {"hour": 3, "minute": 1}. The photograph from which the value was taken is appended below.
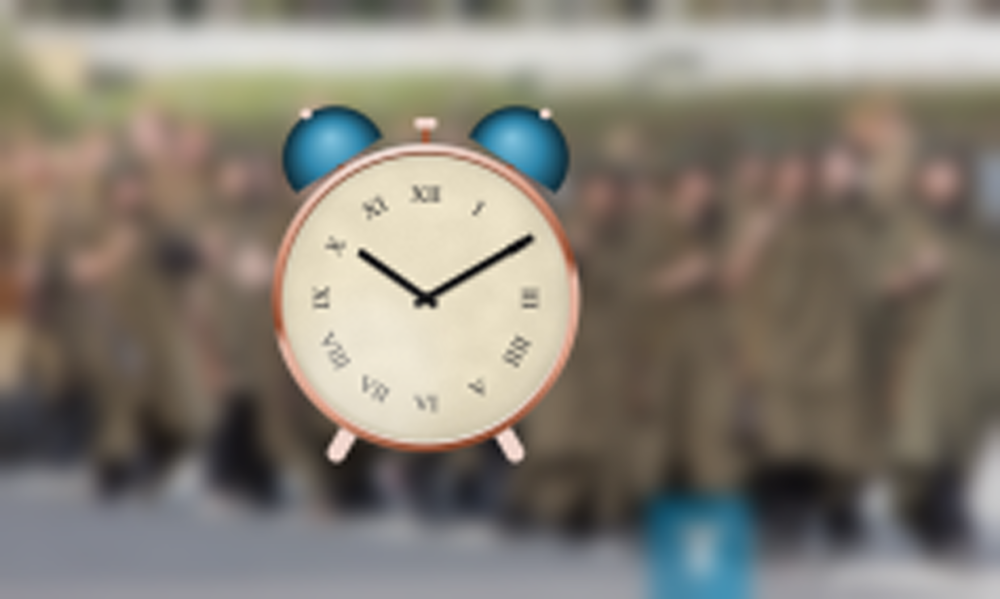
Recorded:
{"hour": 10, "minute": 10}
